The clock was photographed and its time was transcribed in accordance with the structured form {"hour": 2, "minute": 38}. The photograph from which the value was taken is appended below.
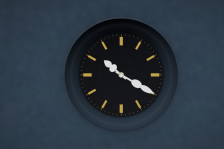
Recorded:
{"hour": 10, "minute": 20}
